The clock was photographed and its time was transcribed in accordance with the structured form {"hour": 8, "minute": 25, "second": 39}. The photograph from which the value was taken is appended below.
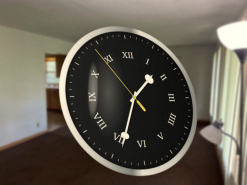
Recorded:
{"hour": 1, "minute": 33, "second": 54}
